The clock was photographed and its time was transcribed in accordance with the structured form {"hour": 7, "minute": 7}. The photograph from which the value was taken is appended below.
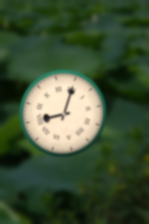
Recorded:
{"hour": 8, "minute": 0}
